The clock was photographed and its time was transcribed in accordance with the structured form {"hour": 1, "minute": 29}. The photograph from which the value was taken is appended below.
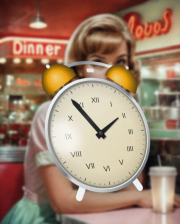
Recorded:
{"hour": 1, "minute": 54}
